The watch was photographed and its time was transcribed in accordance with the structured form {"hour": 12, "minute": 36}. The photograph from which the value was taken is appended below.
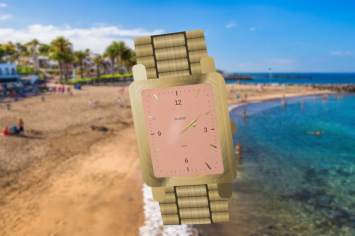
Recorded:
{"hour": 2, "minute": 9}
